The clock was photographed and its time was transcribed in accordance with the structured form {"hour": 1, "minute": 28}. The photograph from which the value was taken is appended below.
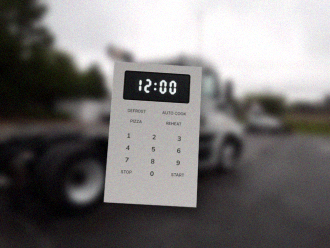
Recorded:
{"hour": 12, "minute": 0}
